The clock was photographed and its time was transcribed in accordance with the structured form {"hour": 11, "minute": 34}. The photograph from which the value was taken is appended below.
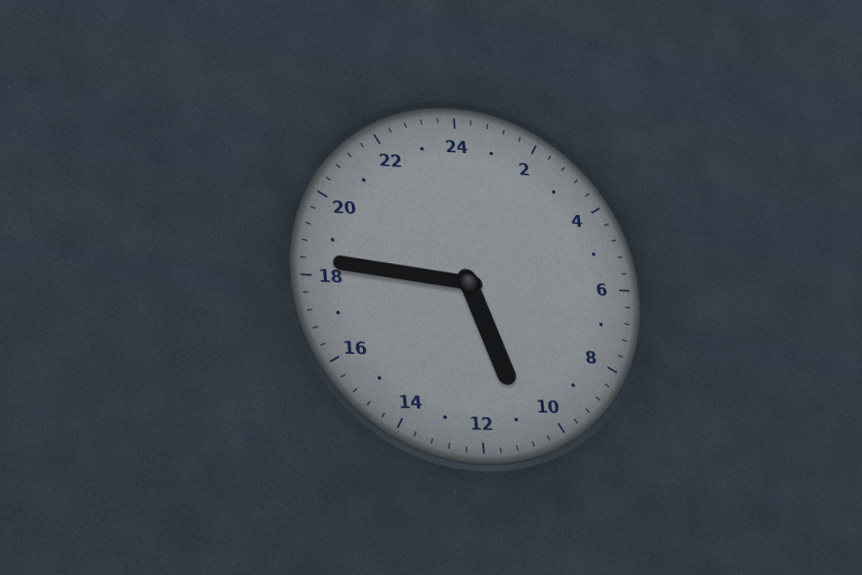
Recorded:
{"hour": 10, "minute": 46}
